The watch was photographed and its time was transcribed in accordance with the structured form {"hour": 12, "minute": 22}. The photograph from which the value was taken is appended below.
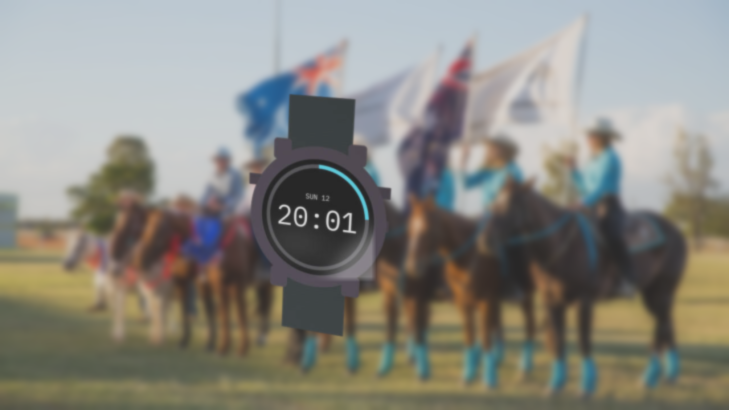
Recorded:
{"hour": 20, "minute": 1}
